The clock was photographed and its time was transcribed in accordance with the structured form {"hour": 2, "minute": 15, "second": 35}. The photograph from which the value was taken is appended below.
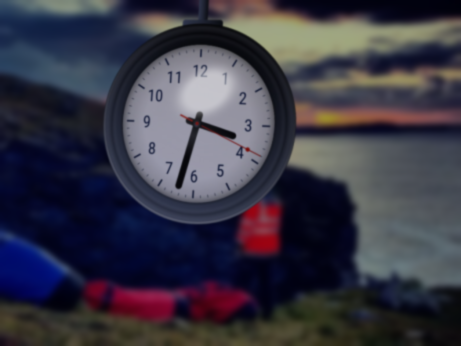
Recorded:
{"hour": 3, "minute": 32, "second": 19}
